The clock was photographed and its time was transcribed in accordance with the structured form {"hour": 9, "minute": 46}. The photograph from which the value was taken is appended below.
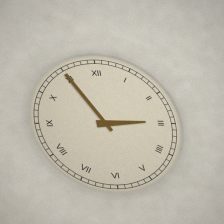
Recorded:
{"hour": 2, "minute": 55}
